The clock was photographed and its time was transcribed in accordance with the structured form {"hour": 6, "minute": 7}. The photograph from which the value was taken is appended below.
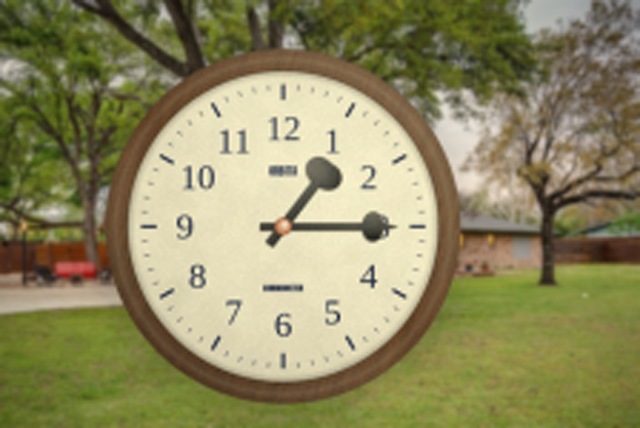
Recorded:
{"hour": 1, "minute": 15}
